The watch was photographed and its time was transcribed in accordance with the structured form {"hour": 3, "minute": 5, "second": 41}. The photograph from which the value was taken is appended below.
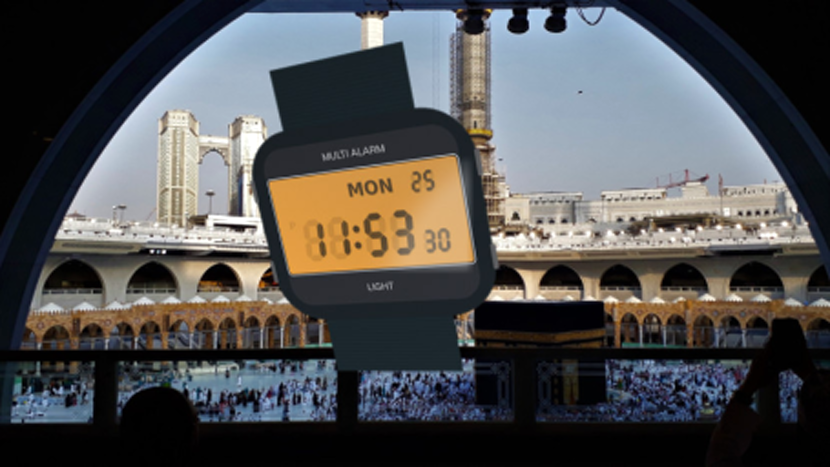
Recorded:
{"hour": 11, "minute": 53, "second": 30}
